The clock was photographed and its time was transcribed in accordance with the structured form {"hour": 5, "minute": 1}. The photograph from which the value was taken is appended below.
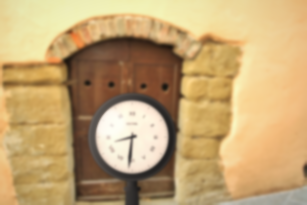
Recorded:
{"hour": 8, "minute": 31}
